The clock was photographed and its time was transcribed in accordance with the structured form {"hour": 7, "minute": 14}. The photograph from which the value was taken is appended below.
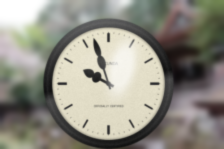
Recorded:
{"hour": 9, "minute": 57}
